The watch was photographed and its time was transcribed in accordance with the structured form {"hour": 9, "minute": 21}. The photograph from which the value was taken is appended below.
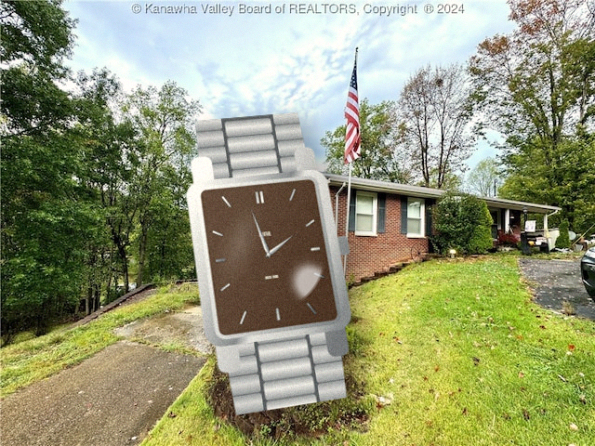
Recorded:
{"hour": 1, "minute": 58}
